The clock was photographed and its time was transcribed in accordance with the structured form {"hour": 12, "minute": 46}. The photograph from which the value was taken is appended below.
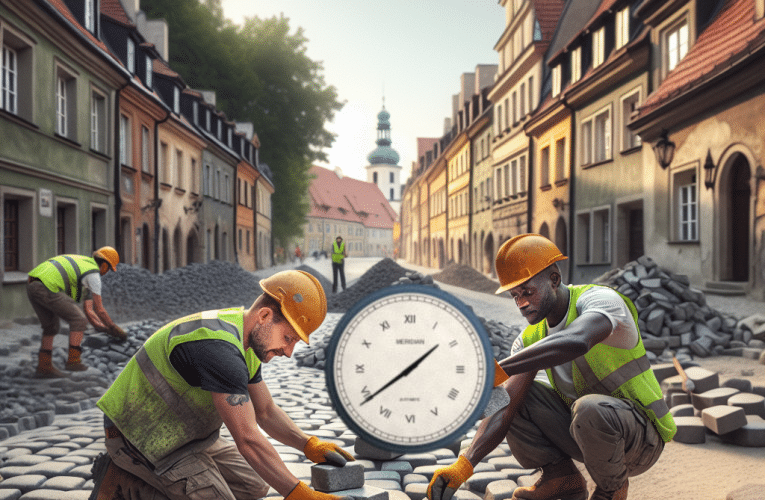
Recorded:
{"hour": 1, "minute": 39}
